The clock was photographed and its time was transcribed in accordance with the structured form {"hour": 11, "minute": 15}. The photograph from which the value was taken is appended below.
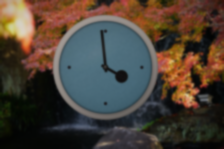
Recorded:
{"hour": 3, "minute": 59}
